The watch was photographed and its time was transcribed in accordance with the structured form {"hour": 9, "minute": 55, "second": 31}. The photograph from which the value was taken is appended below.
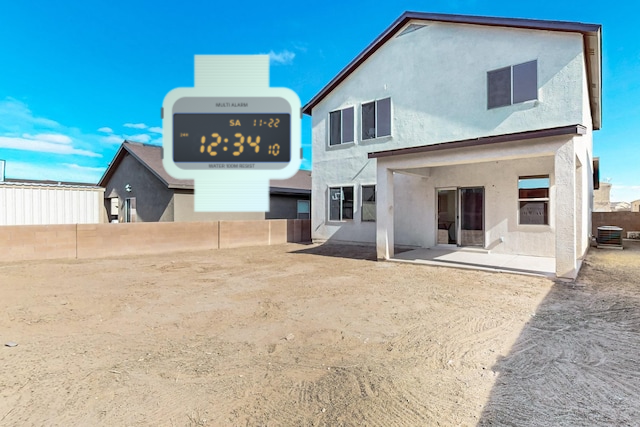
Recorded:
{"hour": 12, "minute": 34, "second": 10}
